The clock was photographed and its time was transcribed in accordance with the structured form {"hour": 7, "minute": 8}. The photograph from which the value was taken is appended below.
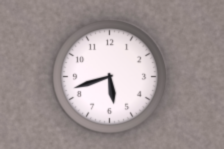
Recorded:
{"hour": 5, "minute": 42}
